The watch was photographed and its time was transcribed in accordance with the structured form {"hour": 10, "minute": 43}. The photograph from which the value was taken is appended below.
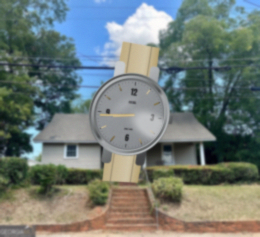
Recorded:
{"hour": 8, "minute": 44}
